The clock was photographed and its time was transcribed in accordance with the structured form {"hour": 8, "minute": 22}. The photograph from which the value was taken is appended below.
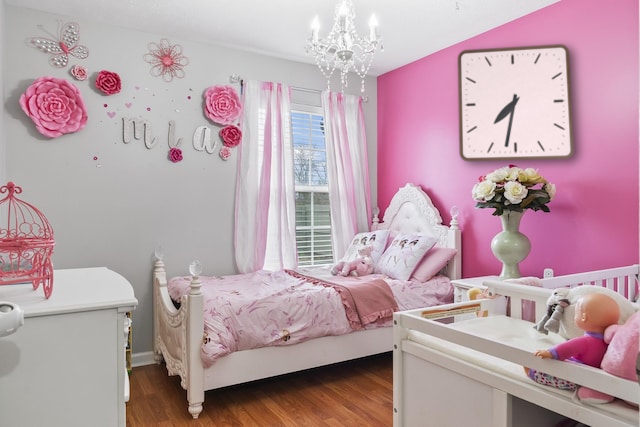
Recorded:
{"hour": 7, "minute": 32}
